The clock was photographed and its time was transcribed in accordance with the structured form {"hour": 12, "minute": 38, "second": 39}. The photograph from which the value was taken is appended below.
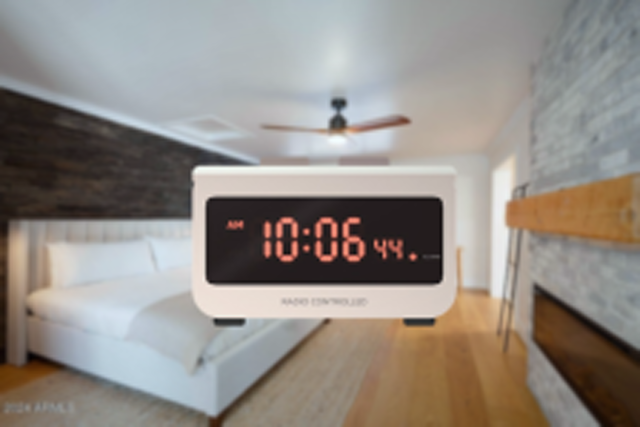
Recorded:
{"hour": 10, "minute": 6, "second": 44}
